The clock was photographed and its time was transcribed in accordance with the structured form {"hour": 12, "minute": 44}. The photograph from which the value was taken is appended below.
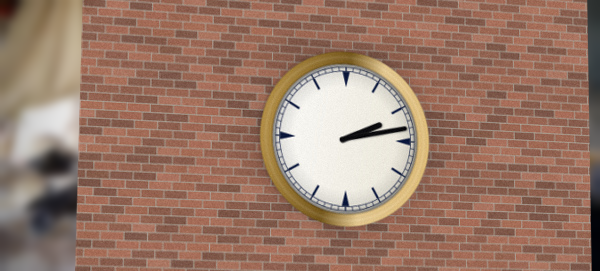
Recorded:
{"hour": 2, "minute": 13}
